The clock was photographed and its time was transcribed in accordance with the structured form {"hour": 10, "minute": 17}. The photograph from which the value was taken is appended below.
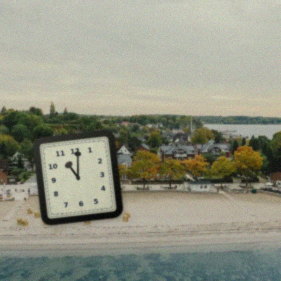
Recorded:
{"hour": 11, "minute": 1}
